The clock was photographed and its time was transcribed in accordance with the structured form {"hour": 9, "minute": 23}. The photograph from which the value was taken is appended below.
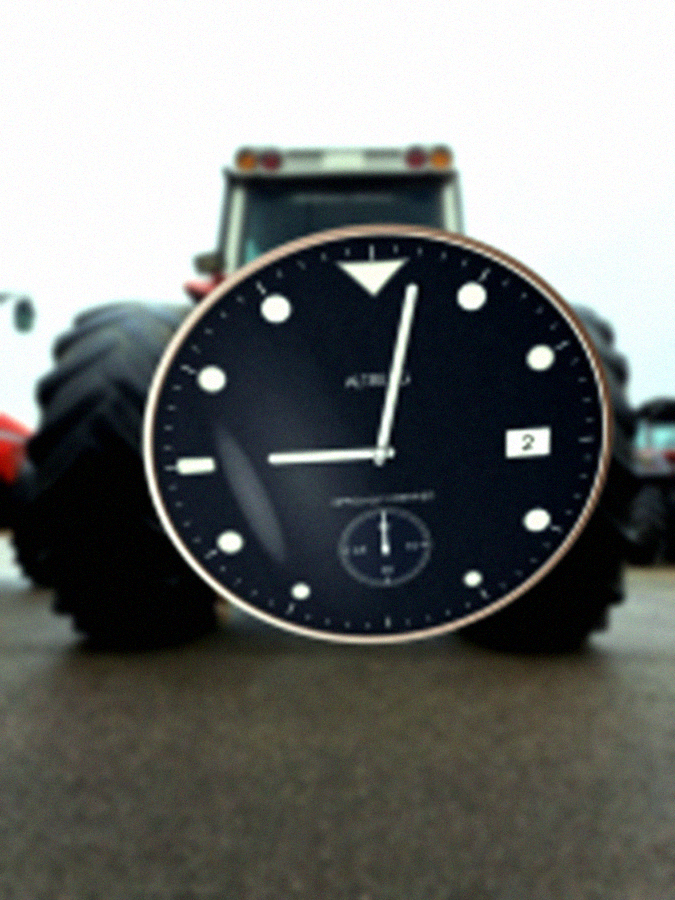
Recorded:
{"hour": 9, "minute": 2}
